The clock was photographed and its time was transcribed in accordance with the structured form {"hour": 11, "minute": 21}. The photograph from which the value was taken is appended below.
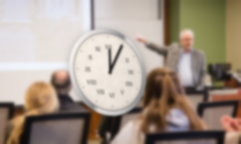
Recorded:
{"hour": 12, "minute": 5}
